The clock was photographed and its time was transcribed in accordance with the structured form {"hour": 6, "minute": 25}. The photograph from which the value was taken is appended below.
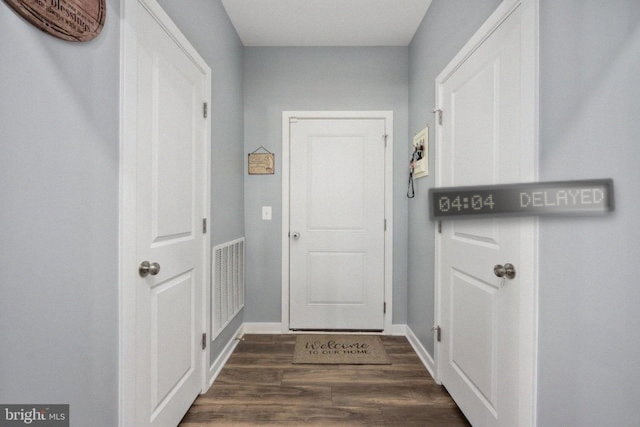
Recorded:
{"hour": 4, "minute": 4}
